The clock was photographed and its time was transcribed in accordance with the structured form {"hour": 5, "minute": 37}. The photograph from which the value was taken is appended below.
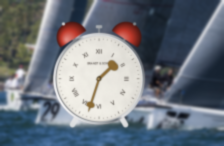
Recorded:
{"hour": 1, "minute": 33}
